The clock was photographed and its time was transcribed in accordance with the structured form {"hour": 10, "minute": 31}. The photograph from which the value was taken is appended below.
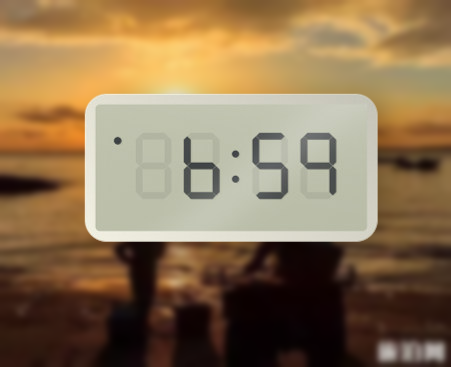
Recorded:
{"hour": 6, "minute": 59}
